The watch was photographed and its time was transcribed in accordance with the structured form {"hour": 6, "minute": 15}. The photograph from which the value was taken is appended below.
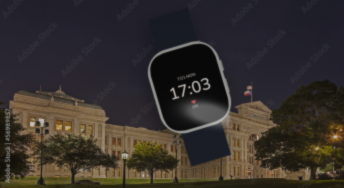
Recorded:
{"hour": 17, "minute": 3}
